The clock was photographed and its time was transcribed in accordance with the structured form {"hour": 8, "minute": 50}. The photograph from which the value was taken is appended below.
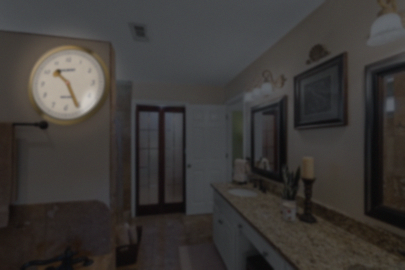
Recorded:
{"hour": 10, "minute": 26}
